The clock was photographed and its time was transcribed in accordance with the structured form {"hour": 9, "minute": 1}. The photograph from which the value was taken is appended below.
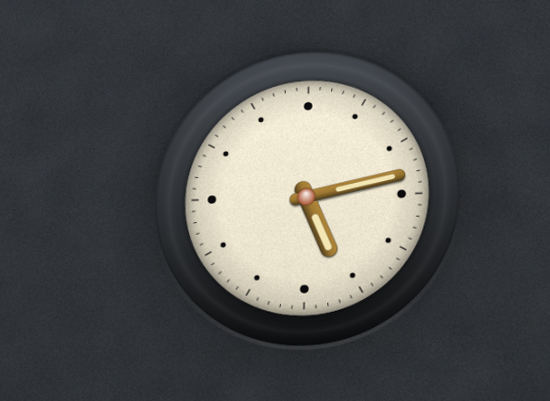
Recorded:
{"hour": 5, "minute": 13}
